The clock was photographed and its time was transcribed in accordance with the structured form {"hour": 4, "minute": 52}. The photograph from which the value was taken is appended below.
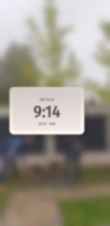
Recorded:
{"hour": 9, "minute": 14}
